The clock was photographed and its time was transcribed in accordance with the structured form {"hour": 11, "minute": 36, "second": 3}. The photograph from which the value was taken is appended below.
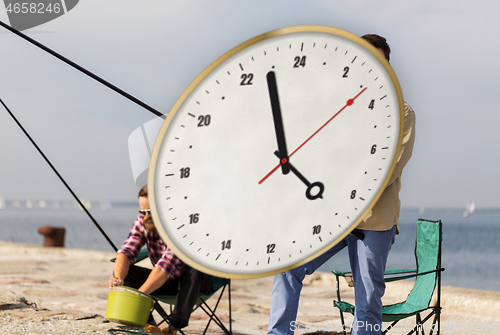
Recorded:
{"hour": 8, "minute": 57, "second": 8}
